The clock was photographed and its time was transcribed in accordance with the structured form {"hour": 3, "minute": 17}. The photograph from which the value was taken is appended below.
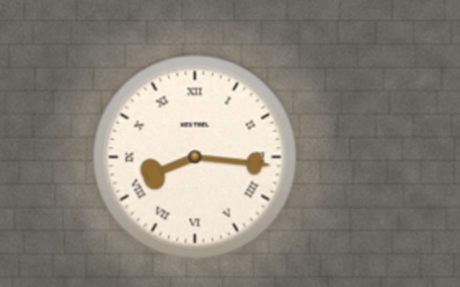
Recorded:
{"hour": 8, "minute": 16}
